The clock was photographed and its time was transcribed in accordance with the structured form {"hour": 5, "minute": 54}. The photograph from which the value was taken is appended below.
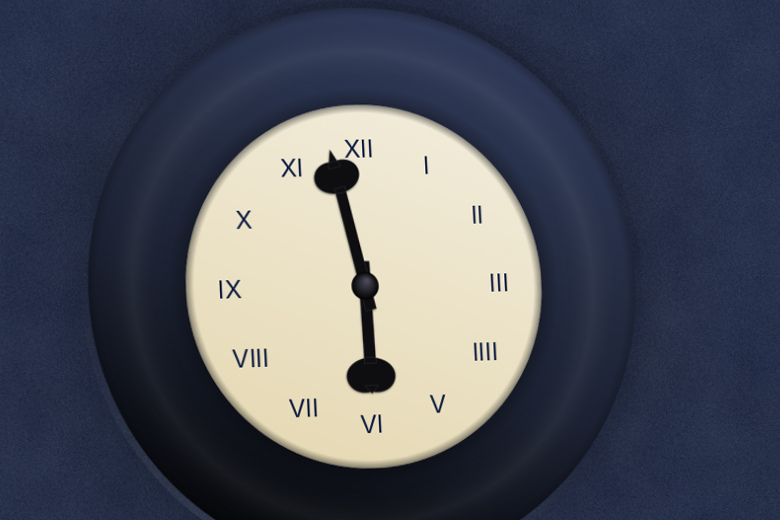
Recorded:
{"hour": 5, "minute": 58}
